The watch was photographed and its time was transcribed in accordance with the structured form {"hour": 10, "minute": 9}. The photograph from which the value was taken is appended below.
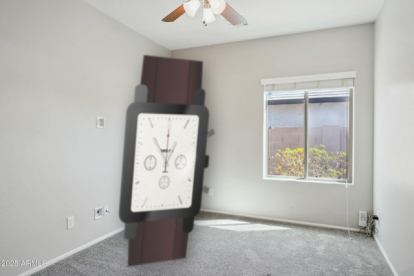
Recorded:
{"hour": 12, "minute": 54}
